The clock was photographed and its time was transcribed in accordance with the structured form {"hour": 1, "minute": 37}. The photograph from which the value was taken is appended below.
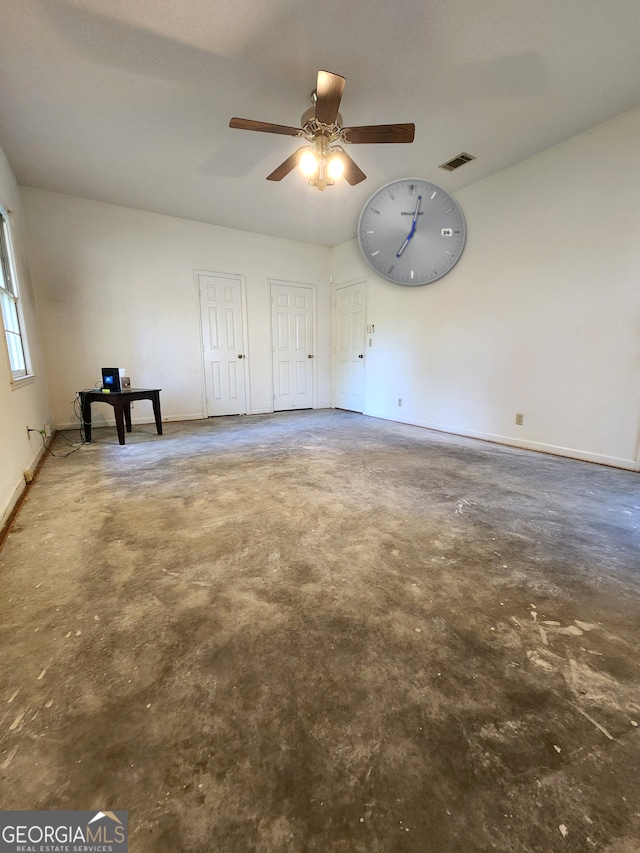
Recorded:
{"hour": 7, "minute": 2}
